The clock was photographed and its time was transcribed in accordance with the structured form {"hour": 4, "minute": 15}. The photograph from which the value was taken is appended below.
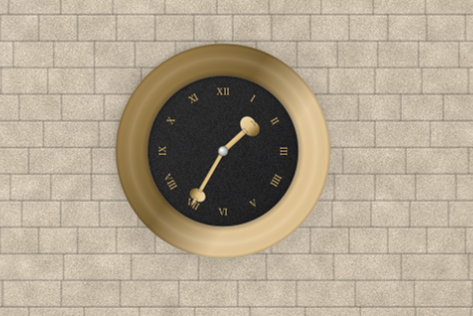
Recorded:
{"hour": 1, "minute": 35}
